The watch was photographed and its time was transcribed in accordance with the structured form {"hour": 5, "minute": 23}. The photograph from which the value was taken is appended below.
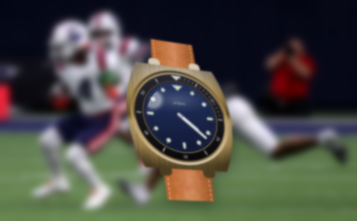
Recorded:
{"hour": 4, "minute": 22}
